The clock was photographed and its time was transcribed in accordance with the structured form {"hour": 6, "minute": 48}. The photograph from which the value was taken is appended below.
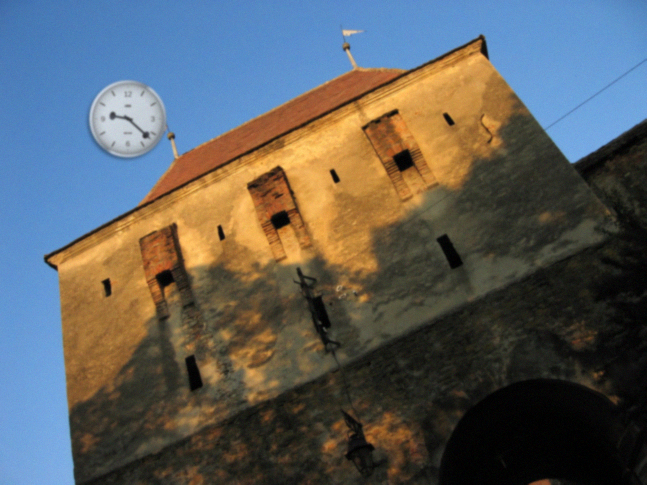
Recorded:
{"hour": 9, "minute": 22}
